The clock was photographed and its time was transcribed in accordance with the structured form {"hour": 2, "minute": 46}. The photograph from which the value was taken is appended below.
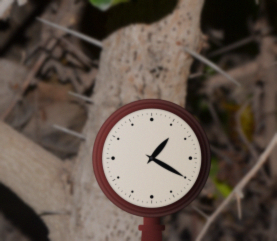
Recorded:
{"hour": 1, "minute": 20}
